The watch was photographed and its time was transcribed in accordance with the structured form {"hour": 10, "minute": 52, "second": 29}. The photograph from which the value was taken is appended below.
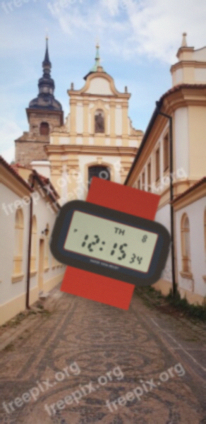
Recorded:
{"hour": 12, "minute": 15, "second": 34}
